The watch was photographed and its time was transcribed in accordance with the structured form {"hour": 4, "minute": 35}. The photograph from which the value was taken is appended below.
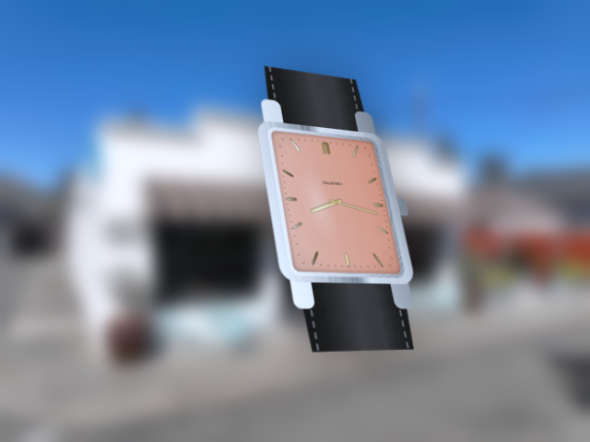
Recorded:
{"hour": 8, "minute": 17}
